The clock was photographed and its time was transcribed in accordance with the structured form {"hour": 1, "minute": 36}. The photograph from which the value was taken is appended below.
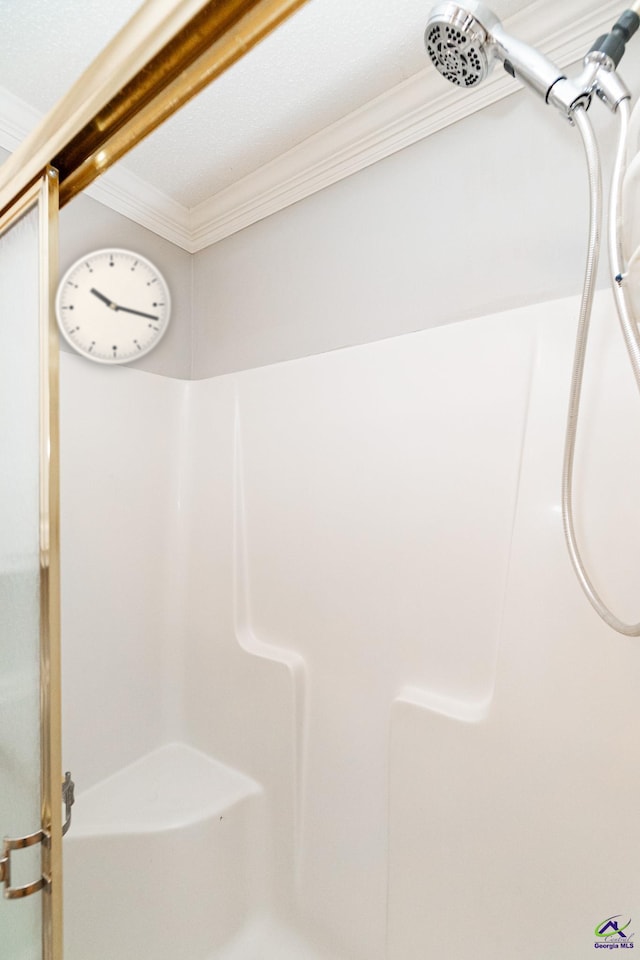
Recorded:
{"hour": 10, "minute": 18}
